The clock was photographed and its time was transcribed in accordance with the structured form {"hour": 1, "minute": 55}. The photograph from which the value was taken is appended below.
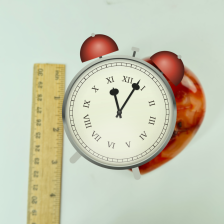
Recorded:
{"hour": 11, "minute": 3}
